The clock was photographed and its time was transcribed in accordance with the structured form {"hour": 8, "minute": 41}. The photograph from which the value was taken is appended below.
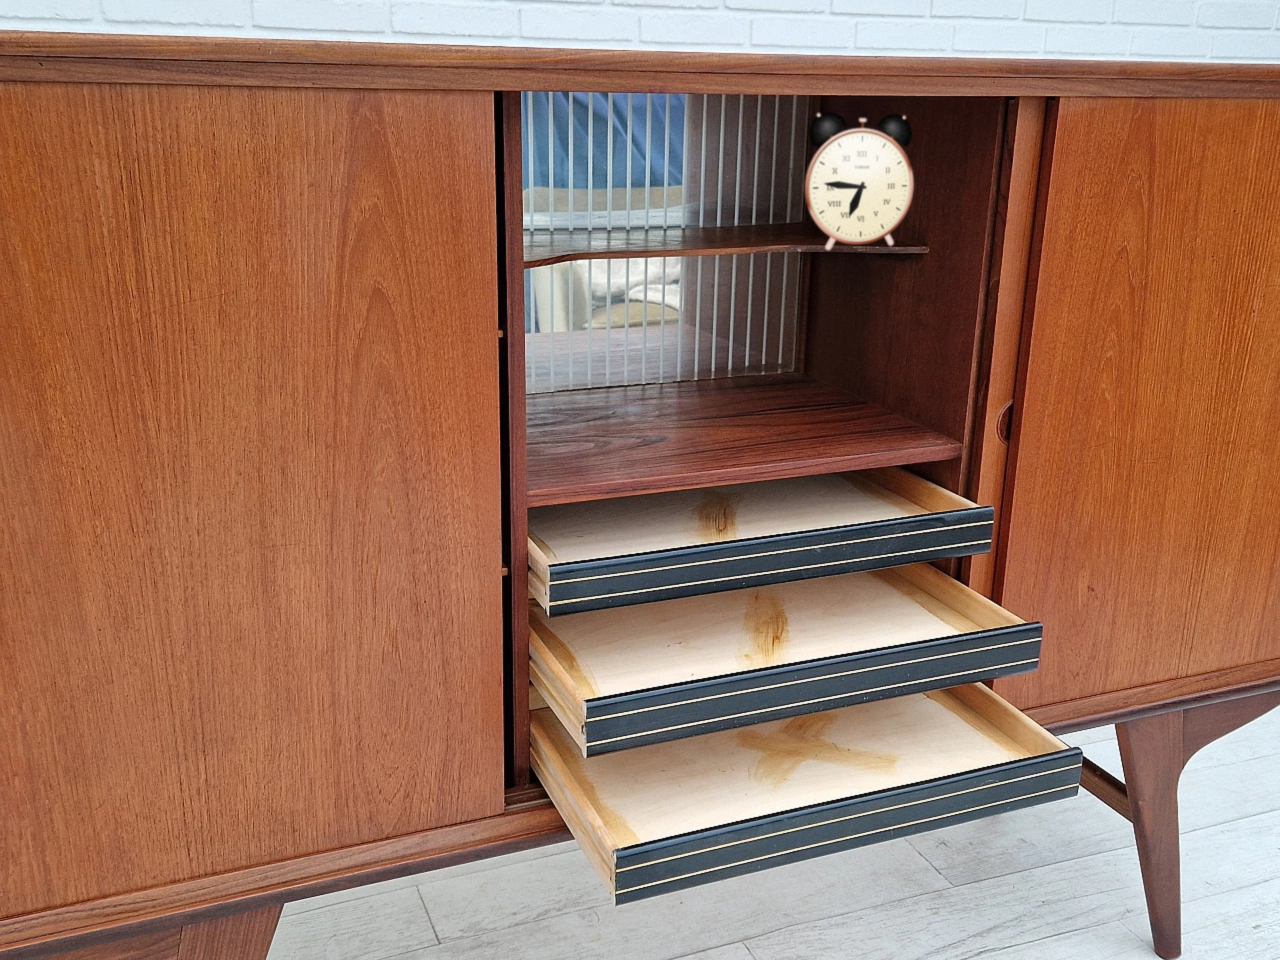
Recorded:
{"hour": 6, "minute": 46}
